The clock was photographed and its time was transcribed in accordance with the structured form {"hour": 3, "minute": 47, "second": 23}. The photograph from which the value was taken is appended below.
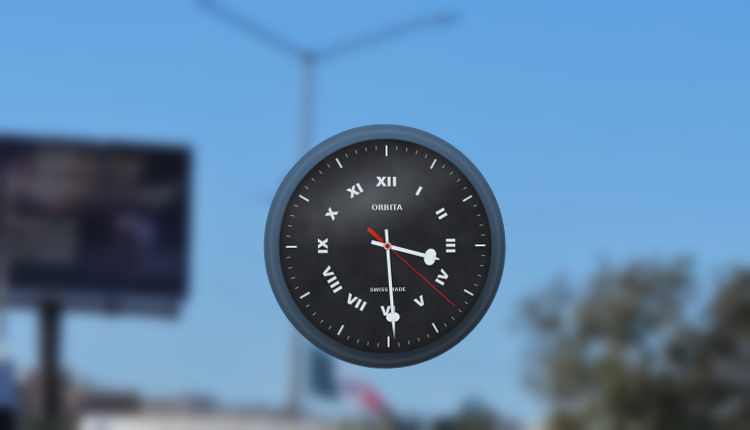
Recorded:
{"hour": 3, "minute": 29, "second": 22}
